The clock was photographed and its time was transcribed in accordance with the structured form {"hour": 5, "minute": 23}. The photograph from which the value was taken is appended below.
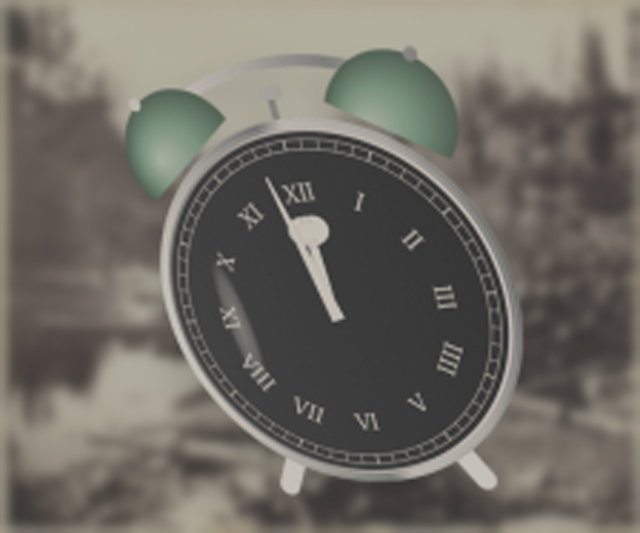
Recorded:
{"hour": 11, "minute": 58}
